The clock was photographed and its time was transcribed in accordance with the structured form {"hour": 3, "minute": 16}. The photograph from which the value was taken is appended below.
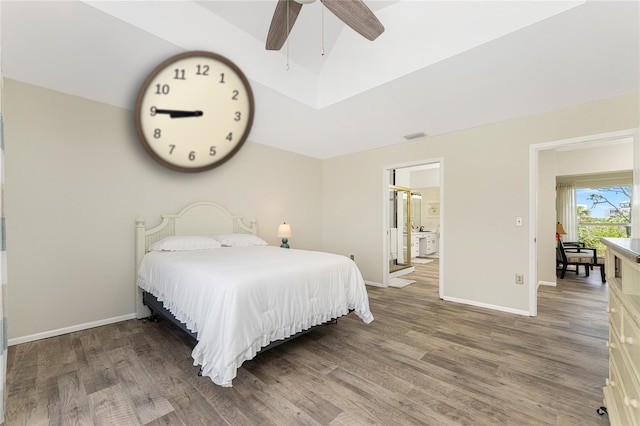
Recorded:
{"hour": 8, "minute": 45}
